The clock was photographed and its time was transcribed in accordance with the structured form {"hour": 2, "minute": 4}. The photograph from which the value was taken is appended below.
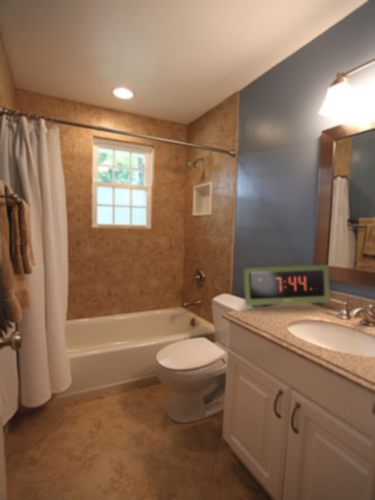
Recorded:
{"hour": 7, "minute": 44}
